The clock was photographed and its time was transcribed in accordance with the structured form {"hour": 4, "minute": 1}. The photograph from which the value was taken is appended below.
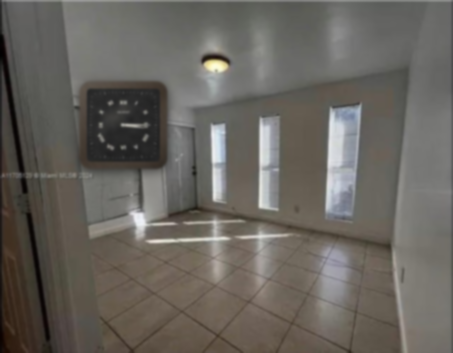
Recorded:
{"hour": 3, "minute": 15}
